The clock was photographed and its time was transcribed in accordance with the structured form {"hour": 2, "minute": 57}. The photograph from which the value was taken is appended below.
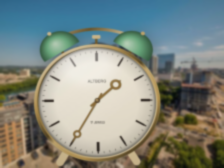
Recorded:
{"hour": 1, "minute": 35}
